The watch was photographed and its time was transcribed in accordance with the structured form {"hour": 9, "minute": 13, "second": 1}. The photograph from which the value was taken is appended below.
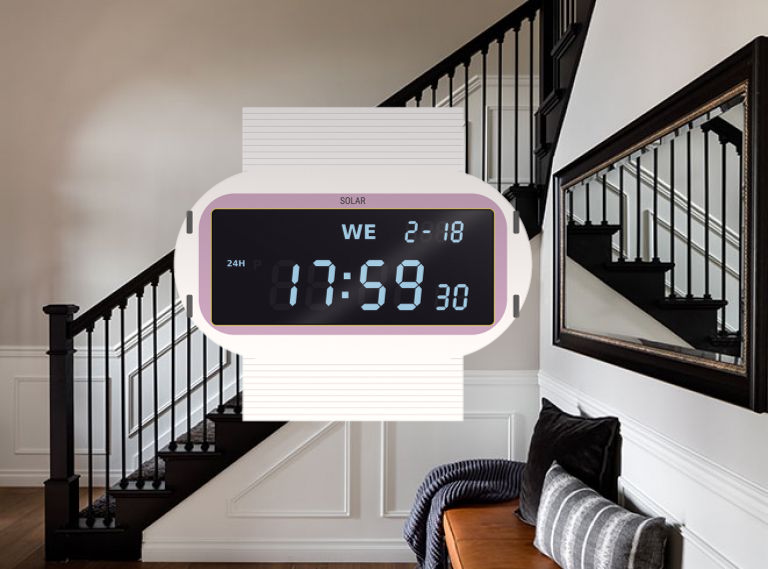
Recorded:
{"hour": 17, "minute": 59, "second": 30}
